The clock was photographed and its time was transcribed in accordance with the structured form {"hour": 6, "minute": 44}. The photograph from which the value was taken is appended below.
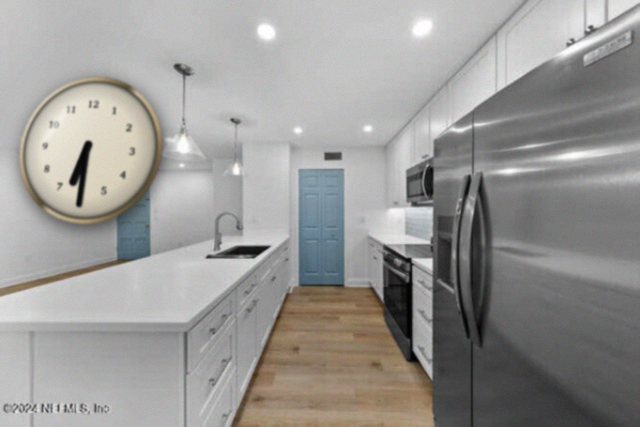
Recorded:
{"hour": 6, "minute": 30}
